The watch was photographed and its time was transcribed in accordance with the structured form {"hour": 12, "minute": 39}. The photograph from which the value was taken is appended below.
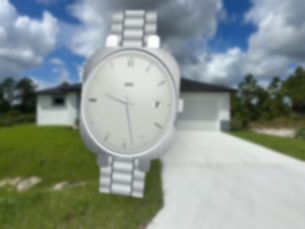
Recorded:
{"hour": 9, "minute": 28}
